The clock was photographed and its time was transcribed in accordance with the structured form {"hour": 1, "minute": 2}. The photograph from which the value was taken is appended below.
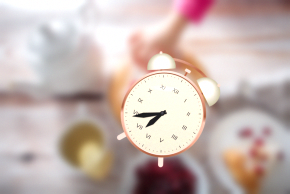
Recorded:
{"hour": 6, "minute": 39}
